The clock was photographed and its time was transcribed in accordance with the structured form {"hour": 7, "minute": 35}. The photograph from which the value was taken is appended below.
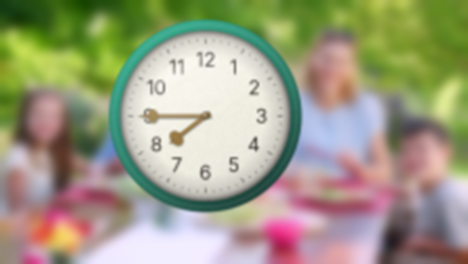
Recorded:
{"hour": 7, "minute": 45}
